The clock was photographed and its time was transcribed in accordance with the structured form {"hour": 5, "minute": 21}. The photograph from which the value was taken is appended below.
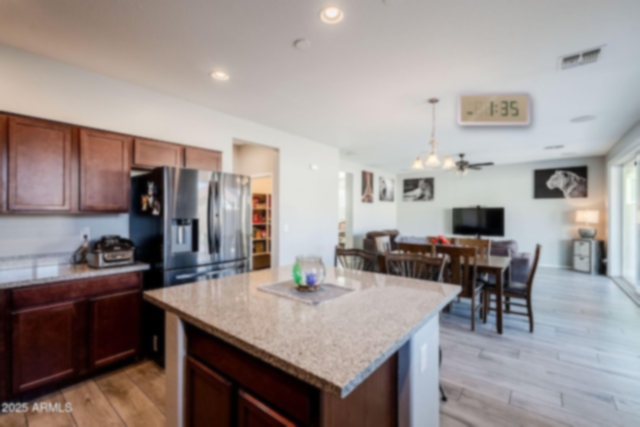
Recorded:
{"hour": 1, "minute": 35}
